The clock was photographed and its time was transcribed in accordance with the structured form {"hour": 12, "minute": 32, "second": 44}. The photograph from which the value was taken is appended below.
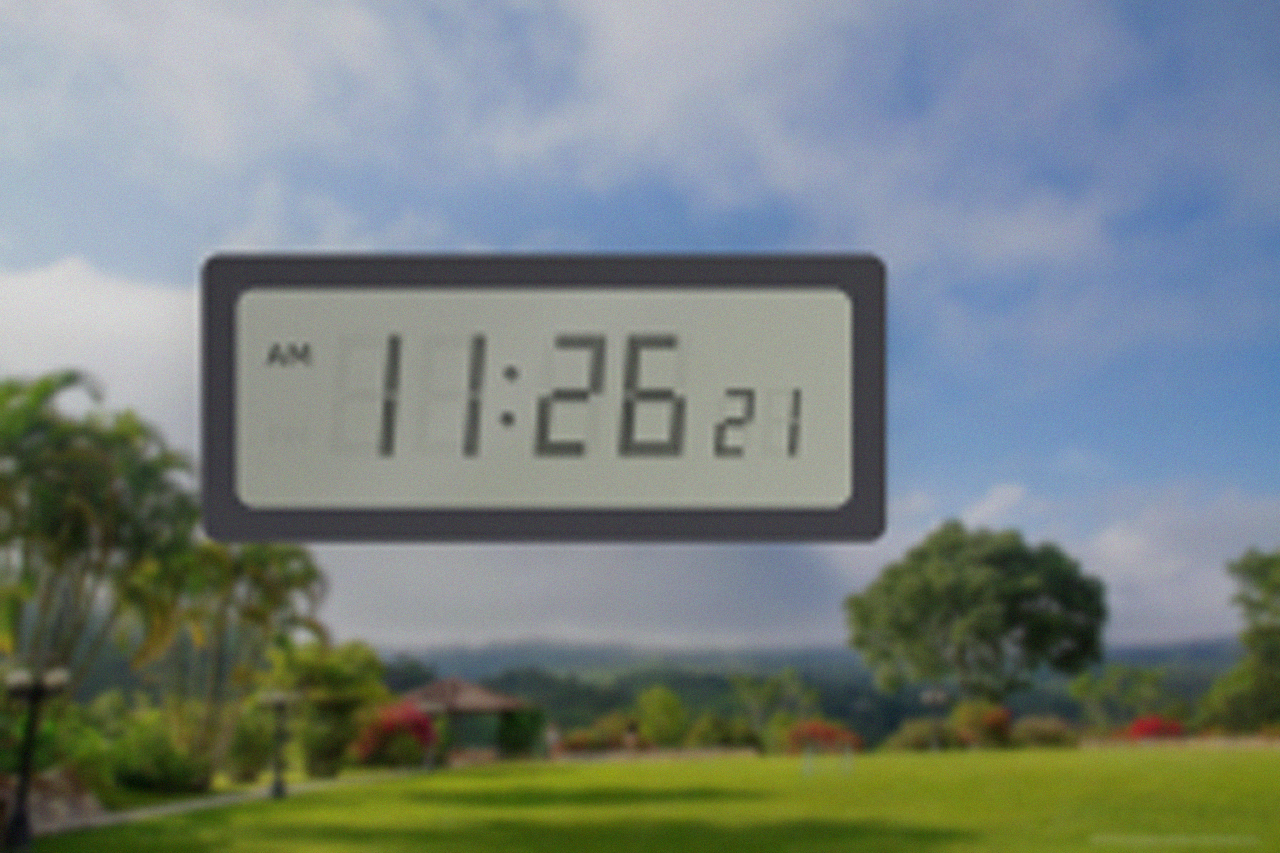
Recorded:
{"hour": 11, "minute": 26, "second": 21}
